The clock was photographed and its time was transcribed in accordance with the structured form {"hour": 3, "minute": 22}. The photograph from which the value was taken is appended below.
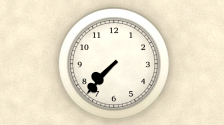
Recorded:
{"hour": 7, "minute": 37}
